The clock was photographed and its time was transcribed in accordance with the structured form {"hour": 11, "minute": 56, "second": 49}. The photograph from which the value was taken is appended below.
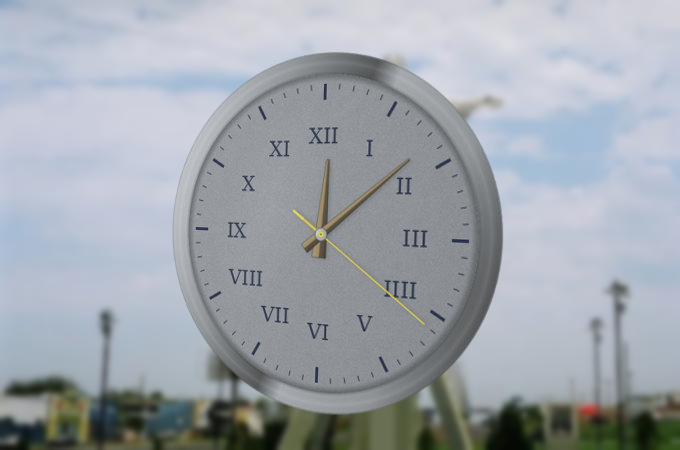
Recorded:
{"hour": 12, "minute": 8, "second": 21}
